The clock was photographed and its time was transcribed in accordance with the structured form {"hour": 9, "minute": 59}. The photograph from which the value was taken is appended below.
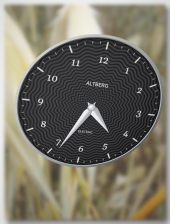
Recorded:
{"hour": 4, "minute": 34}
